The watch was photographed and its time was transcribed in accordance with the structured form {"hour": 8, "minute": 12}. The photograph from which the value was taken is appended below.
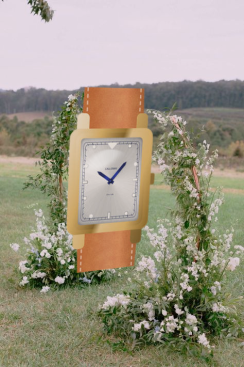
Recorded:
{"hour": 10, "minute": 7}
